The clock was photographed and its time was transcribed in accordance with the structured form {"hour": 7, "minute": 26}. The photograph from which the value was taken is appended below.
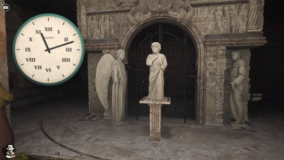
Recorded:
{"hour": 11, "minute": 12}
